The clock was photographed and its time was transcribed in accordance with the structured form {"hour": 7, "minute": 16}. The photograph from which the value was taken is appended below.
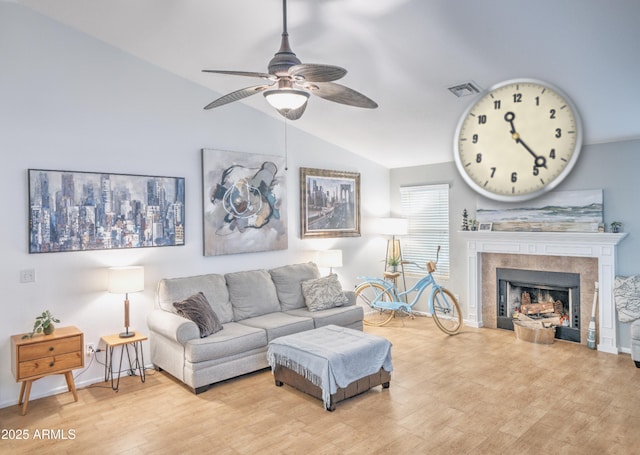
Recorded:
{"hour": 11, "minute": 23}
